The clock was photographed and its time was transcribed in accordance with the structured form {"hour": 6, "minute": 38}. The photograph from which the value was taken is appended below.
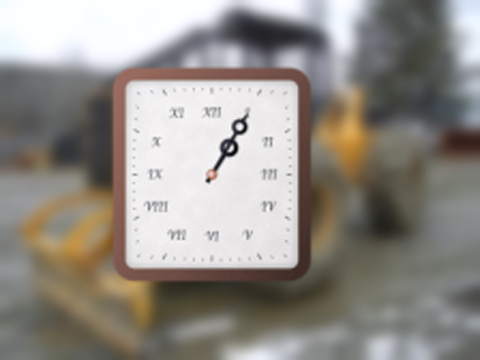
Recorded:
{"hour": 1, "minute": 5}
